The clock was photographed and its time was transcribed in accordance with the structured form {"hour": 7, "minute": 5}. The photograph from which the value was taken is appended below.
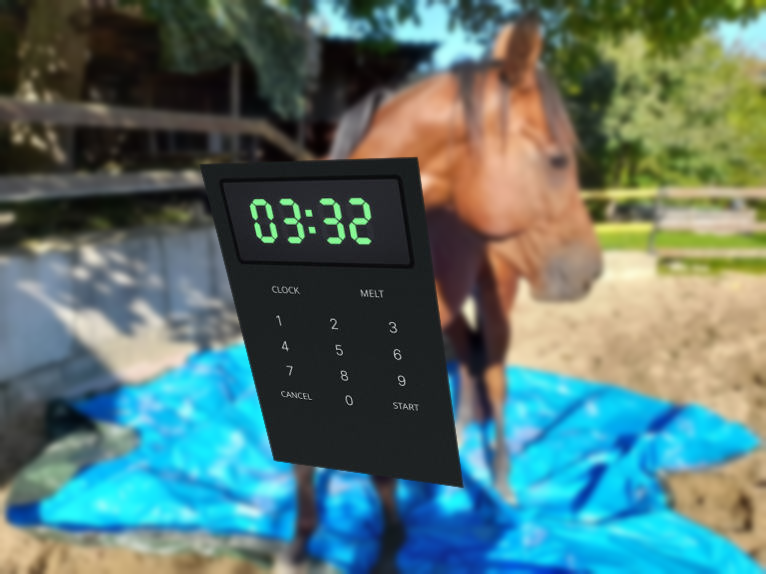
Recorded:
{"hour": 3, "minute": 32}
